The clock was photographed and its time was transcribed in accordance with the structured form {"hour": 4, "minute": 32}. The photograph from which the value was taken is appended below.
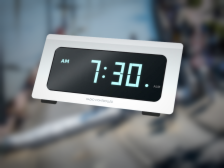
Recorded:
{"hour": 7, "minute": 30}
